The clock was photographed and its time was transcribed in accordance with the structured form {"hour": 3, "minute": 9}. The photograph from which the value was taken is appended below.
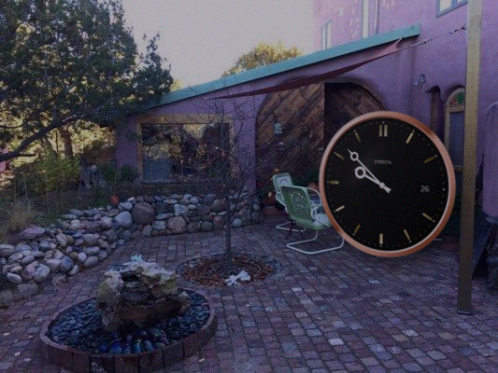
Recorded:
{"hour": 9, "minute": 52}
